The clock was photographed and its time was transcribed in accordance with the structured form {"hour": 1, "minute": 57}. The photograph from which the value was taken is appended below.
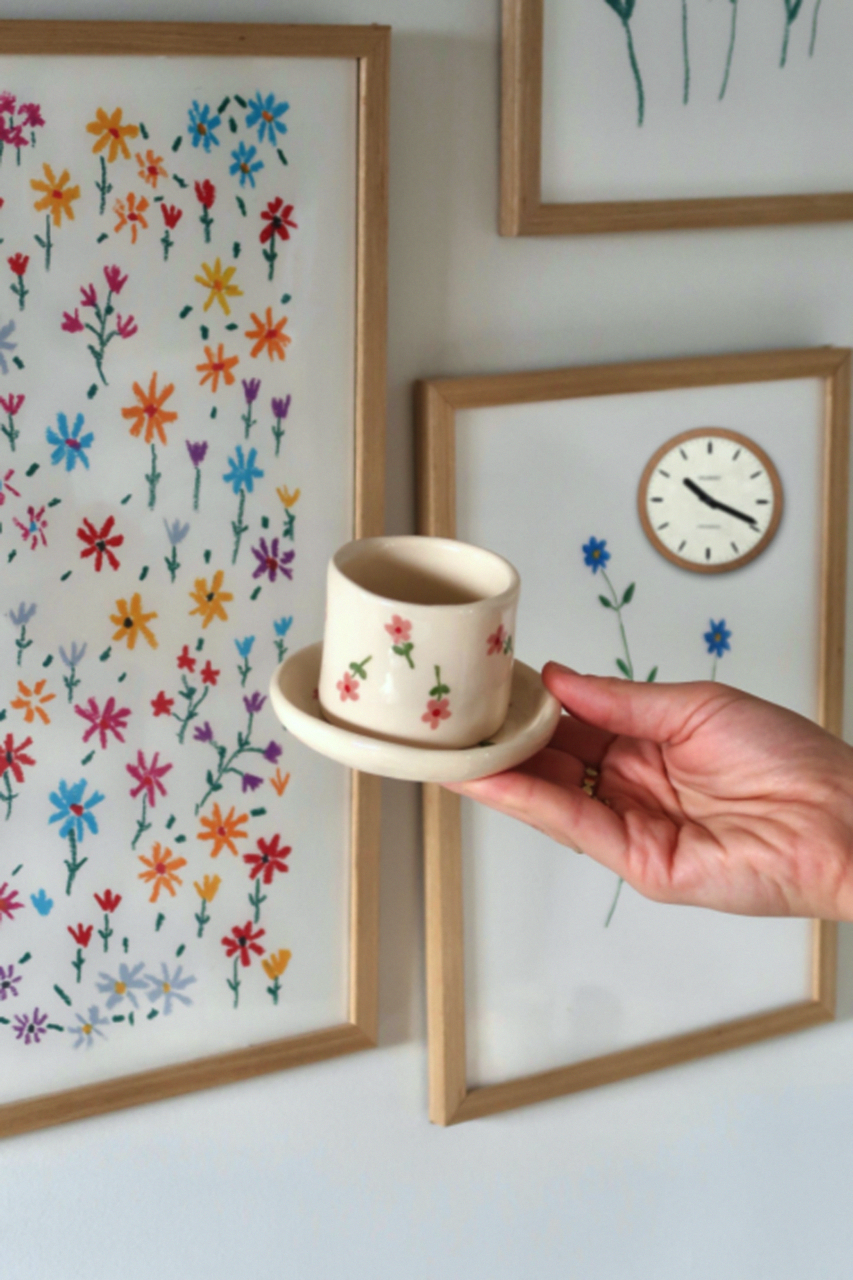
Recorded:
{"hour": 10, "minute": 19}
